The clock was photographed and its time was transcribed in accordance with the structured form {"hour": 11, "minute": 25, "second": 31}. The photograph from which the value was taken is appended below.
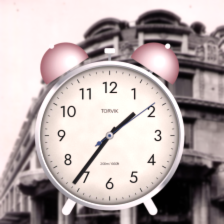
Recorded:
{"hour": 1, "minute": 36, "second": 9}
